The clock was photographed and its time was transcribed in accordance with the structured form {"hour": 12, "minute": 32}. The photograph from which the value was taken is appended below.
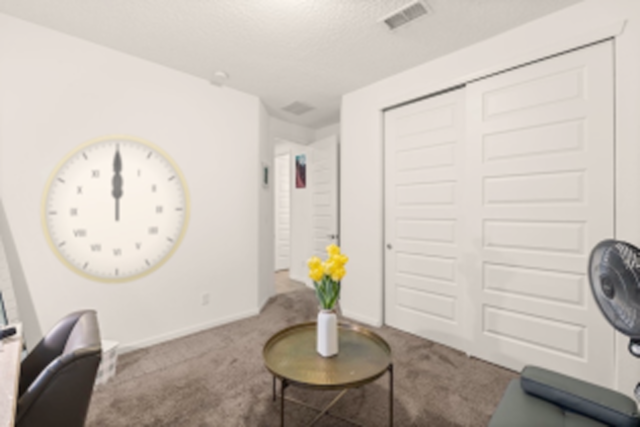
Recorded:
{"hour": 12, "minute": 0}
